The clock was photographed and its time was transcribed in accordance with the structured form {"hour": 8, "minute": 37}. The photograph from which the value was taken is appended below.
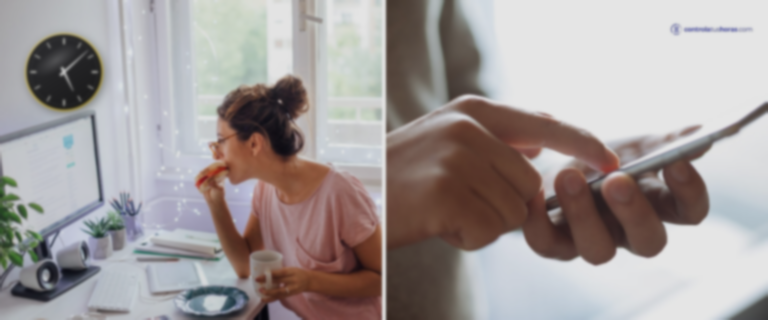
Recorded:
{"hour": 5, "minute": 8}
